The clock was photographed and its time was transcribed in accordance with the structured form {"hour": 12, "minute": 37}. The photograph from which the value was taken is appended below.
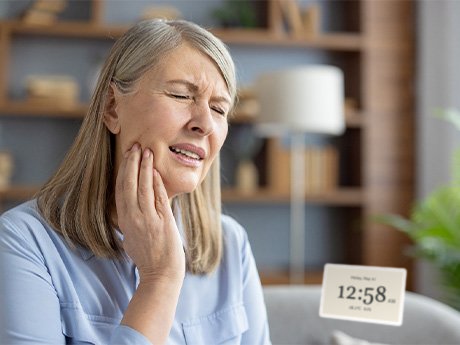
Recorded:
{"hour": 12, "minute": 58}
